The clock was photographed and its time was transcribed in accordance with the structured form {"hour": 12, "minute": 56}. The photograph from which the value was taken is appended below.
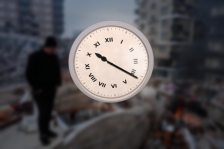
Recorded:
{"hour": 10, "minute": 21}
